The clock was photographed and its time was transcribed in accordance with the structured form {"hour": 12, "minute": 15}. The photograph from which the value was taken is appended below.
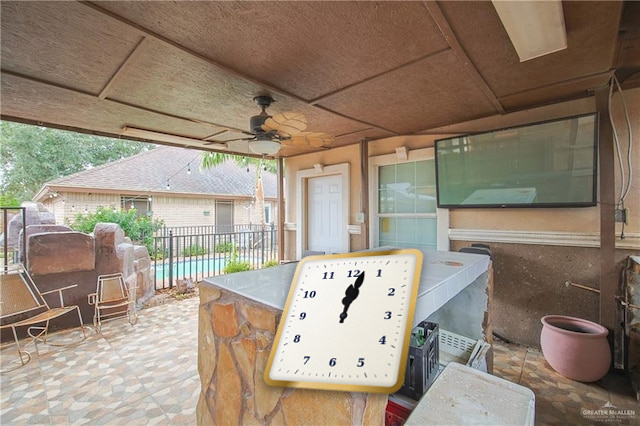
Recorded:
{"hour": 12, "minute": 2}
